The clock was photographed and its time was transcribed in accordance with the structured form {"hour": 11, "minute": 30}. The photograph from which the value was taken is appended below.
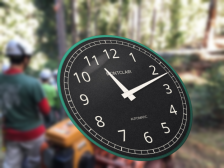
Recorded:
{"hour": 11, "minute": 12}
